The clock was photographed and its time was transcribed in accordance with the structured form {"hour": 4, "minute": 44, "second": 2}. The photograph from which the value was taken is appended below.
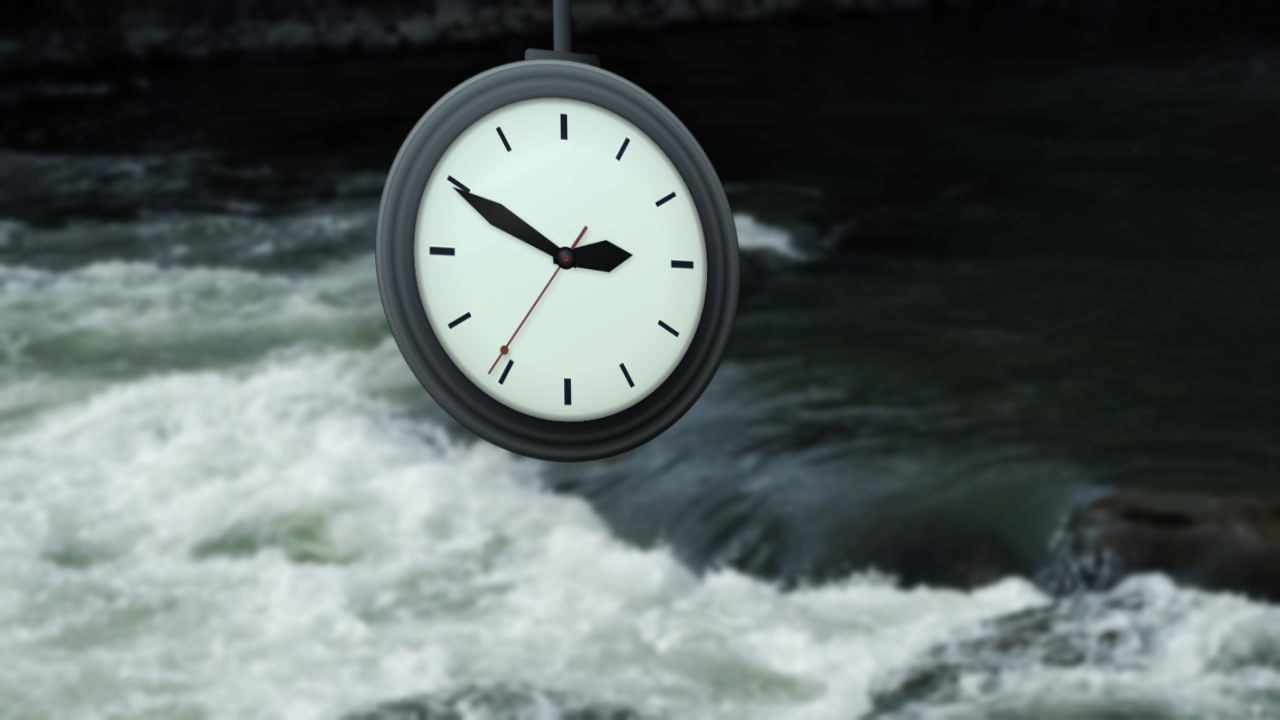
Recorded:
{"hour": 2, "minute": 49, "second": 36}
